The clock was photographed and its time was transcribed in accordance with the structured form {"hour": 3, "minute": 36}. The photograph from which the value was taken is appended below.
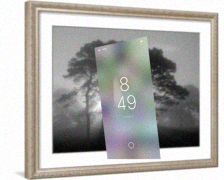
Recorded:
{"hour": 8, "minute": 49}
